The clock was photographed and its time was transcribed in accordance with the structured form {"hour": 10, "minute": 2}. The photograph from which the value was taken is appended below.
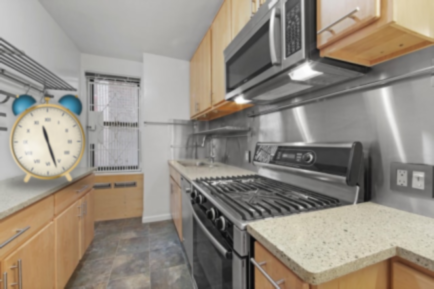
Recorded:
{"hour": 11, "minute": 27}
